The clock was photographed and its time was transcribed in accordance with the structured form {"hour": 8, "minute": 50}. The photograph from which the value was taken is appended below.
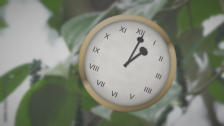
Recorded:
{"hour": 1, "minute": 1}
